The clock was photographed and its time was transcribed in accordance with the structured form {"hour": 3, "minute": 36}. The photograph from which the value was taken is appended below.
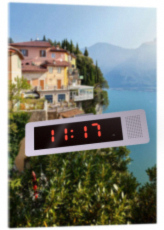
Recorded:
{"hour": 11, "minute": 17}
